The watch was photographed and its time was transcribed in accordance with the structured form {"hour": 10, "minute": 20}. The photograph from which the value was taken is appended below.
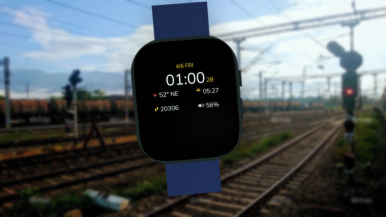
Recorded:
{"hour": 1, "minute": 0}
